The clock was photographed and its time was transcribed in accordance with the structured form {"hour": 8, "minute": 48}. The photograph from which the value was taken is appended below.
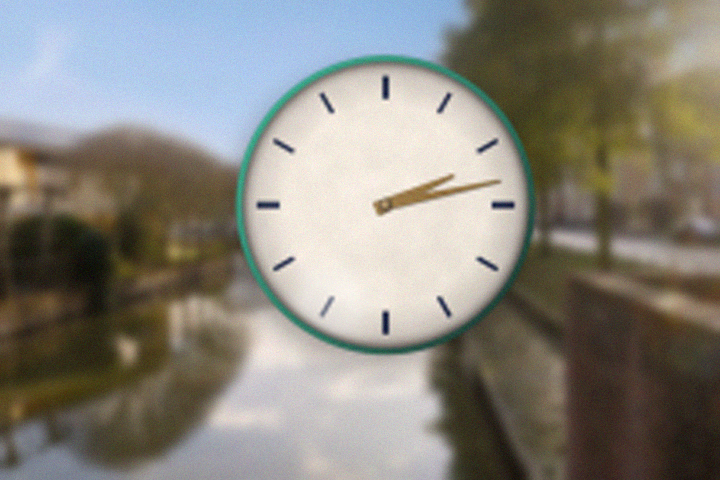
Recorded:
{"hour": 2, "minute": 13}
